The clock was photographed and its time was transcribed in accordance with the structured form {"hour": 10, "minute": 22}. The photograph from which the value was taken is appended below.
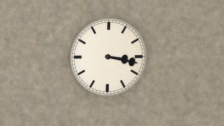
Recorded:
{"hour": 3, "minute": 17}
